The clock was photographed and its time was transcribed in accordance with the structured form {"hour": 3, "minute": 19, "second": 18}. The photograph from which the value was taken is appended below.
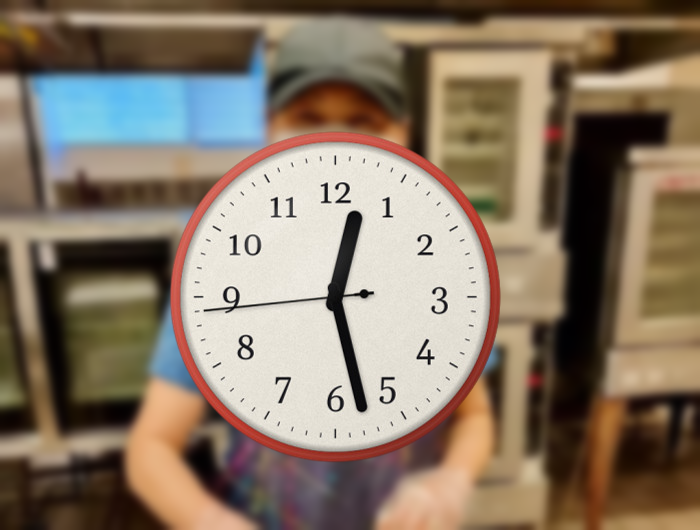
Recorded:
{"hour": 12, "minute": 27, "second": 44}
